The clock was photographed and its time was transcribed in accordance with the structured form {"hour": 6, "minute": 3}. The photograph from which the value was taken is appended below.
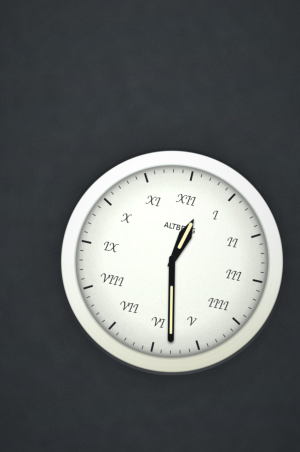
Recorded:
{"hour": 12, "minute": 28}
